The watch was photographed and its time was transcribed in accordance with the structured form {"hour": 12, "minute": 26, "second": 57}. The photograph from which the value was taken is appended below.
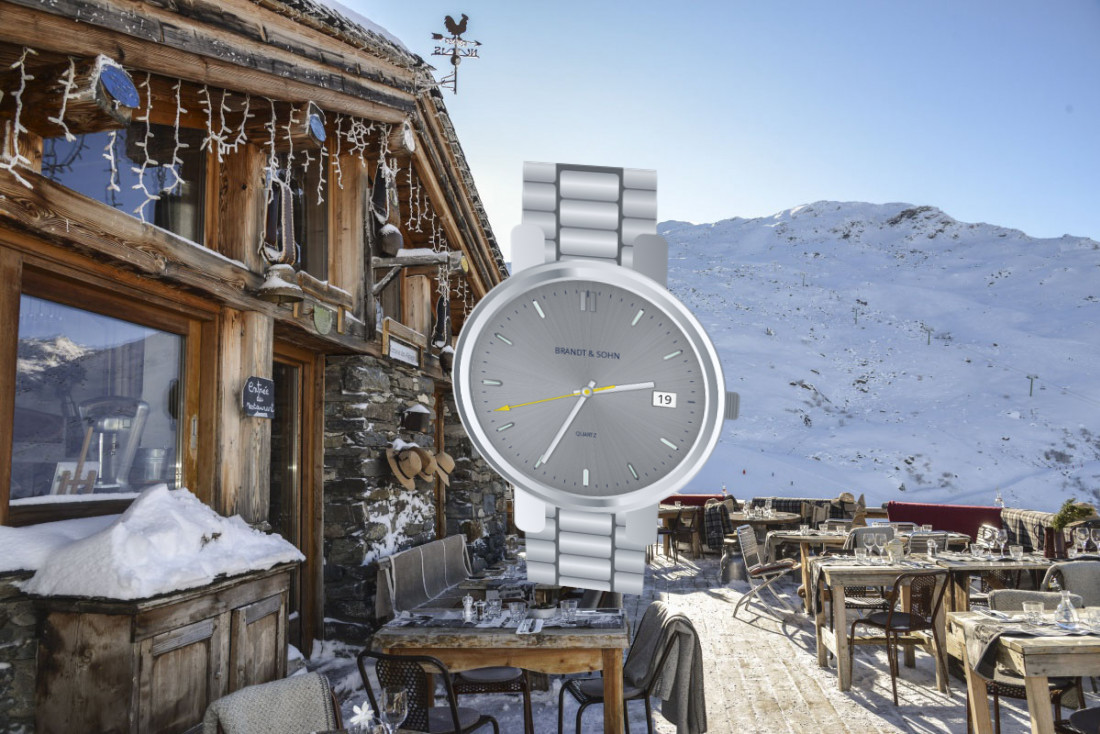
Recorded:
{"hour": 2, "minute": 34, "second": 42}
